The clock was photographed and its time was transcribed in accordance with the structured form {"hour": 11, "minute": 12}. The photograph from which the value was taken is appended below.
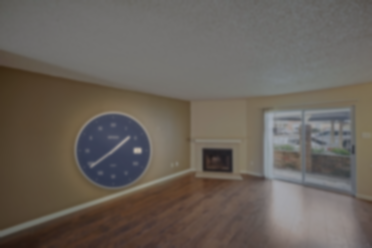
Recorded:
{"hour": 1, "minute": 39}
